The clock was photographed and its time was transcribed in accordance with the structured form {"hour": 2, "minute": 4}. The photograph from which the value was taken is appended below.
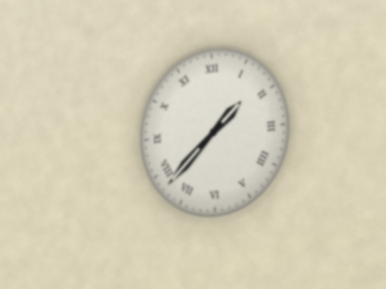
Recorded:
{"hour": 1, "minute": 38}
